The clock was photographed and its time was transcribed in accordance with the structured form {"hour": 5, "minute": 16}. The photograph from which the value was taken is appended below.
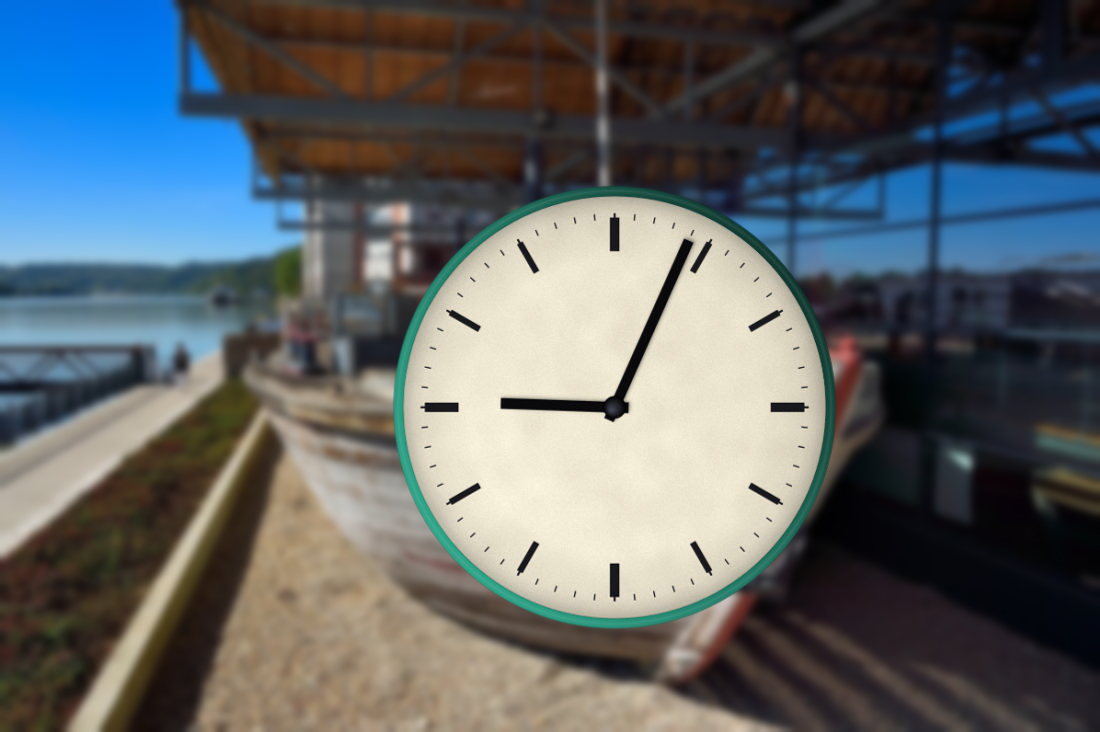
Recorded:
{"hour": 9, "minute": 4}
